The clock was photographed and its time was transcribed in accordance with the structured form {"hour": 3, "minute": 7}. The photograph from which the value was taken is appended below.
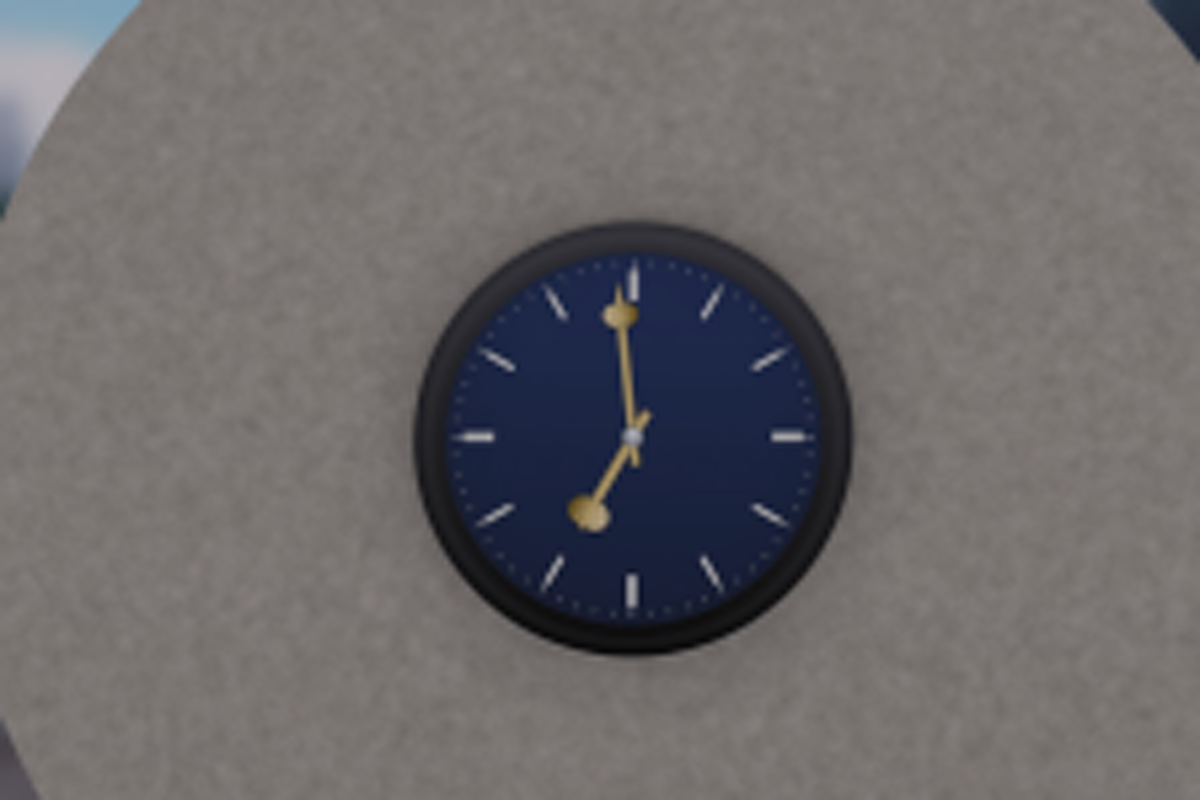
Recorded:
{"hour": 6, "minute": 59}
